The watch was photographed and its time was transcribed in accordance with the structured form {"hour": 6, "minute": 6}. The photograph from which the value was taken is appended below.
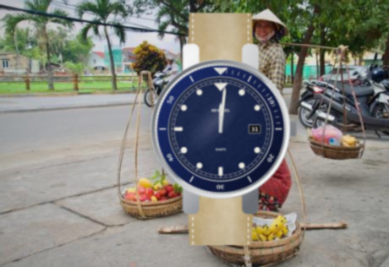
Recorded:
{"hour": 12, "minute": 1}
